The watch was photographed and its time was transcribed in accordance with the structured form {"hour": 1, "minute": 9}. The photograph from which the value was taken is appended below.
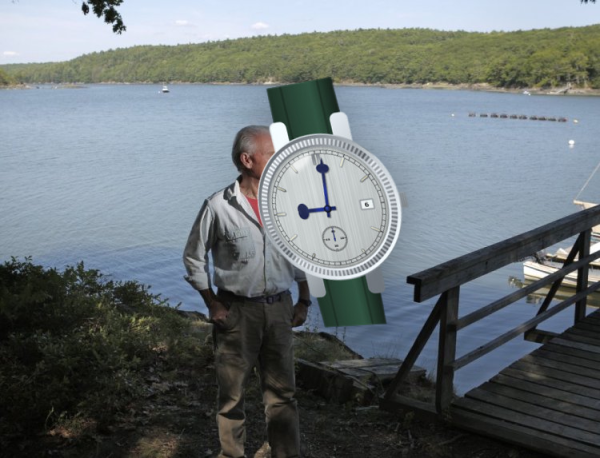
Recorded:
{"hour": 9, "minute": 1}
